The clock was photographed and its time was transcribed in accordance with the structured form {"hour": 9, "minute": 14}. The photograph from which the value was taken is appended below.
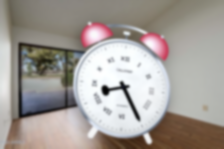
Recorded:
{"hour": 8, "minute": 25}
